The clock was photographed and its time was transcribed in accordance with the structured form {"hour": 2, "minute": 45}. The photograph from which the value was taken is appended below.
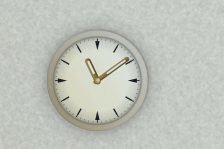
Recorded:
{"hour": 11, "minute": 9}
